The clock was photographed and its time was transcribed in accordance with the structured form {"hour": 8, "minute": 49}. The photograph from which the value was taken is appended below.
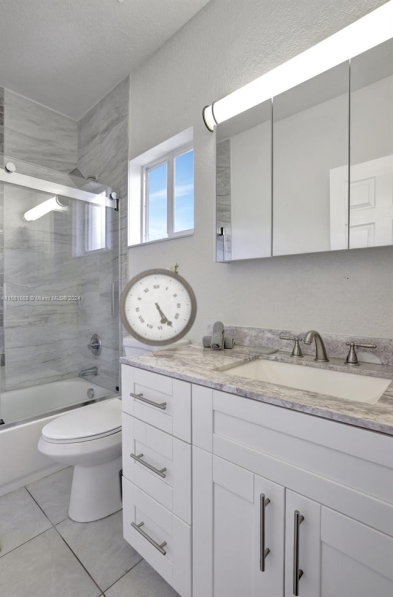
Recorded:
{"hour": 5, "minute": 25}
